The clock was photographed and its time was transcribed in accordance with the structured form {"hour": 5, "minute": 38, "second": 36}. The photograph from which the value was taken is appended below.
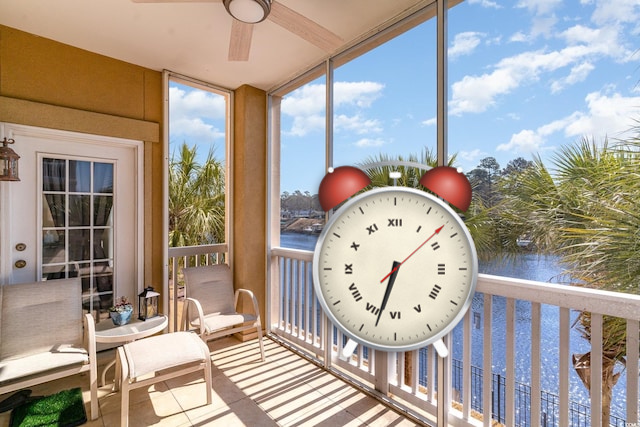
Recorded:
{"hour": 6, "minute": 33, "second": 8}
